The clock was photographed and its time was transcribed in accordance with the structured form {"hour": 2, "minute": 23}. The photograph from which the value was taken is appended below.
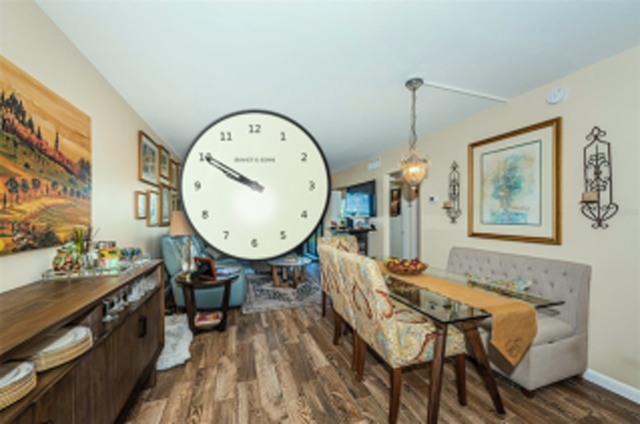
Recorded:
{"hour": 9, "minute": 50}
